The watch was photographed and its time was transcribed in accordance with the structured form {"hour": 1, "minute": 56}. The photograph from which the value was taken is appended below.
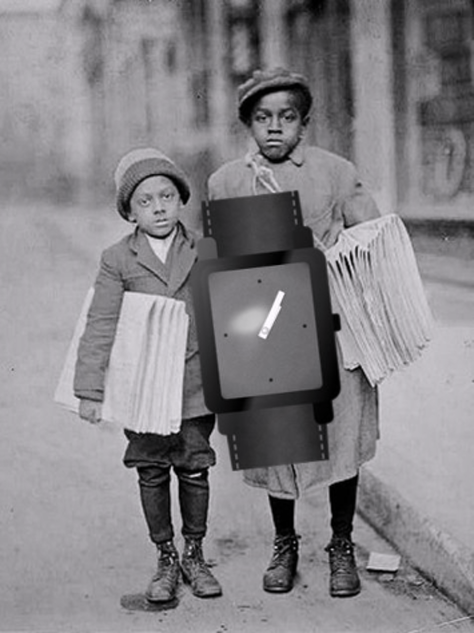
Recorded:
{"hour": 1, "minute": 5}
